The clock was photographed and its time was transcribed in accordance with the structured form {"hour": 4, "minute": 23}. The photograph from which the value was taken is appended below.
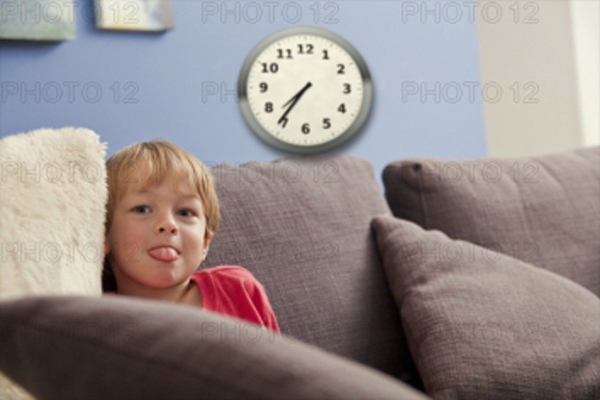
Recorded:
{"hour": 7, "minute": 36}
